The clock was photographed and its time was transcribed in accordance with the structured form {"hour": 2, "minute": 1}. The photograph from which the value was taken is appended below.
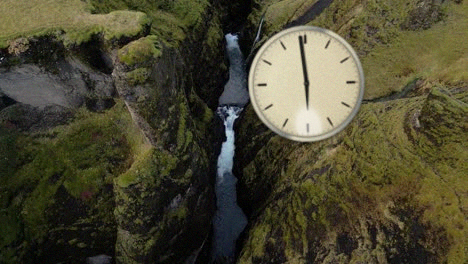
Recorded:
{"hour": 5, "minute": 59}
